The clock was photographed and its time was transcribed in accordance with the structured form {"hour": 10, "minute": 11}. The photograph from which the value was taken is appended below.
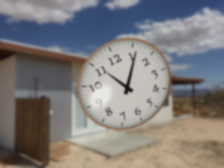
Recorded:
{"hour": 11, "minute": 6}
